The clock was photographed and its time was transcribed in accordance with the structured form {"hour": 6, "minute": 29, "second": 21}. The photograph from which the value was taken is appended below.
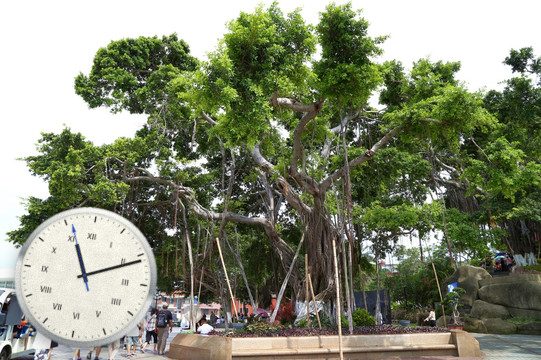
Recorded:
{"hour": 11, "minute": 10, "second": 56}
